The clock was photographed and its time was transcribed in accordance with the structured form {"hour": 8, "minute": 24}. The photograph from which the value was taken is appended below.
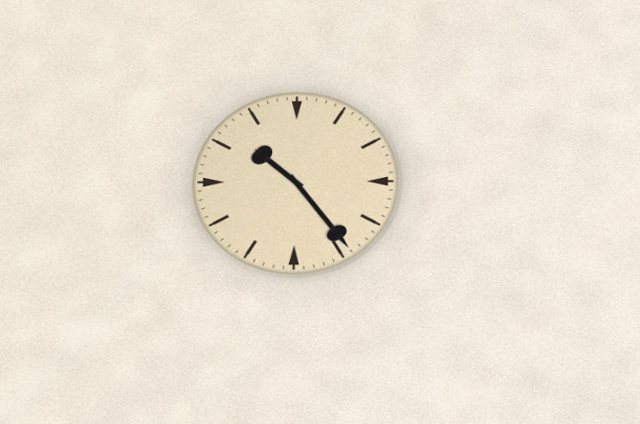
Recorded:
{"hour": 10, "minute": 24}
